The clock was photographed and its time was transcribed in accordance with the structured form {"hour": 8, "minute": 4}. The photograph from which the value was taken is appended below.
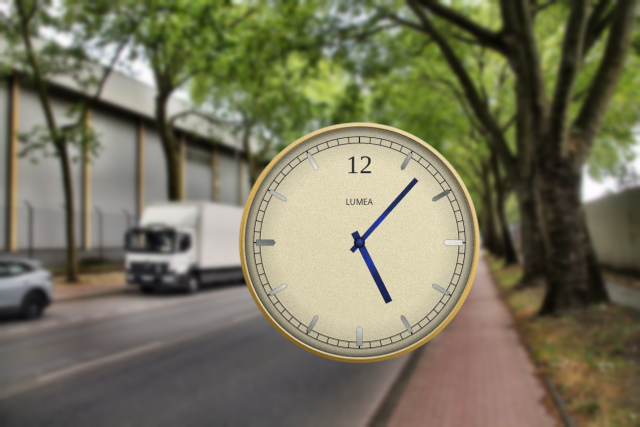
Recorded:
{"hour": 5, "minute": 7}
